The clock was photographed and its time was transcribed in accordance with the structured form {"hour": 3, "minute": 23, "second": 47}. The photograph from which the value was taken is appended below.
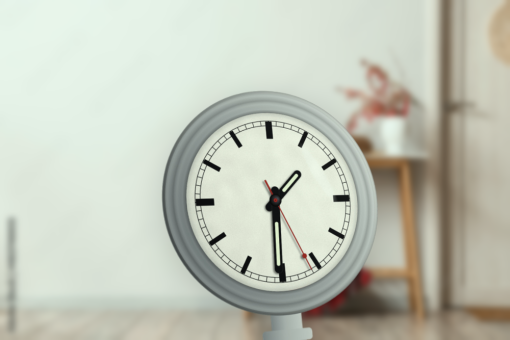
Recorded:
{"hour": 1, "minute": 30, "second": 26}
